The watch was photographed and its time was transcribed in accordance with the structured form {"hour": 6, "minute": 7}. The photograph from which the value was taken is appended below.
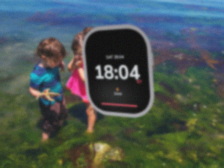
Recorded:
{"hour": 18, "minute": 4}
